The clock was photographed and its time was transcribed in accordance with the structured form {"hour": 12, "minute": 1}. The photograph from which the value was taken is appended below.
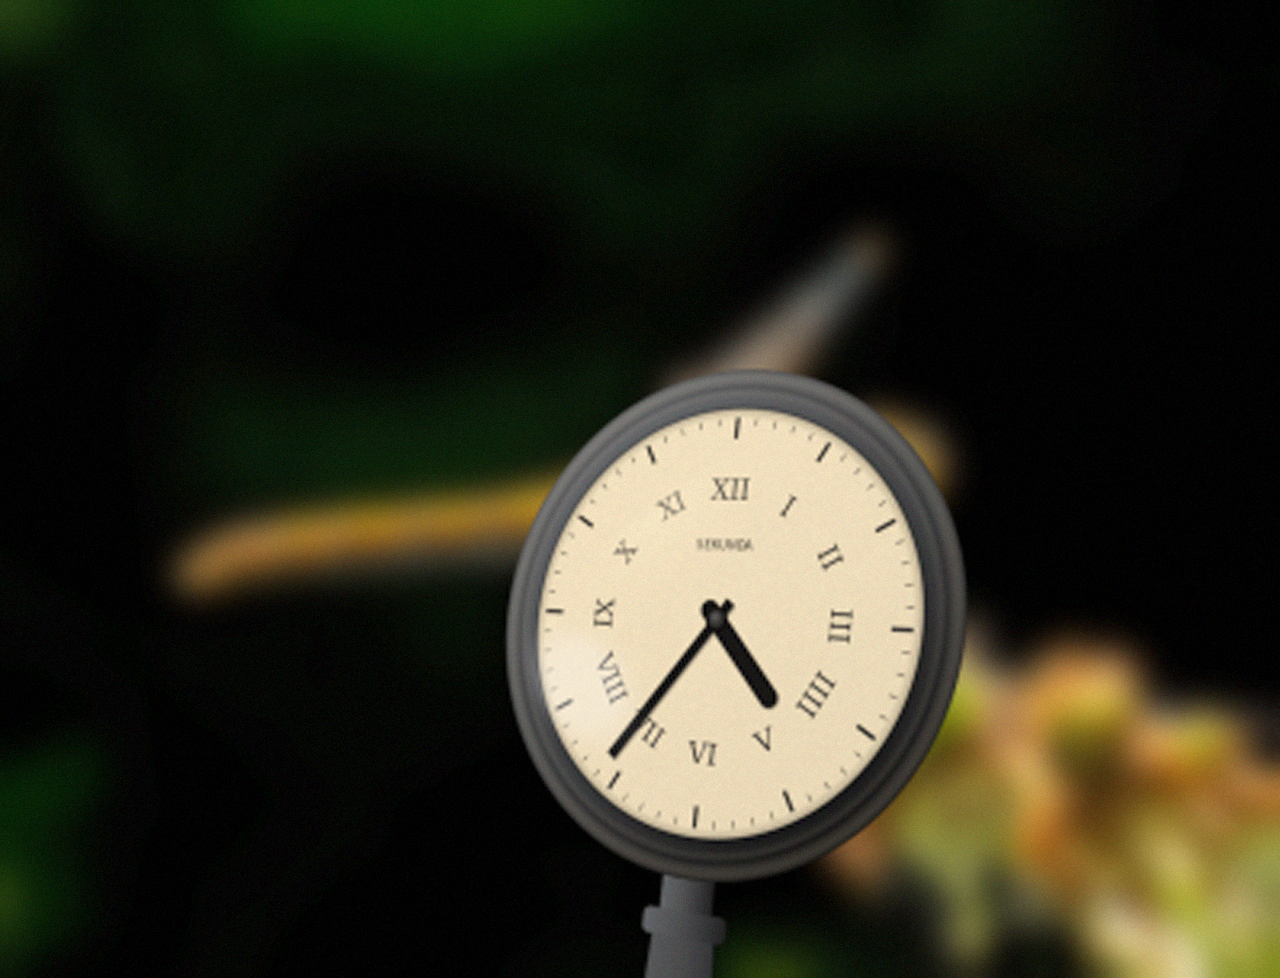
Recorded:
{"hour": 4, "minute": 36}
